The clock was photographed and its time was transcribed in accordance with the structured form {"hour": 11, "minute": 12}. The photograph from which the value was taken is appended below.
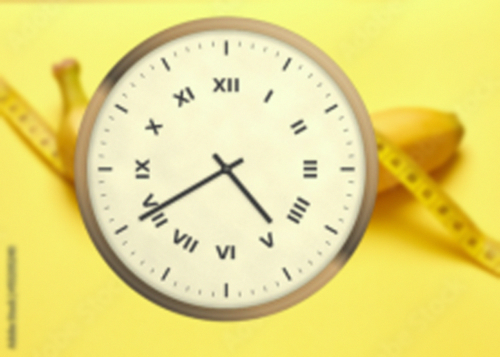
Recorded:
{"hour": 4, "minute": 40}
